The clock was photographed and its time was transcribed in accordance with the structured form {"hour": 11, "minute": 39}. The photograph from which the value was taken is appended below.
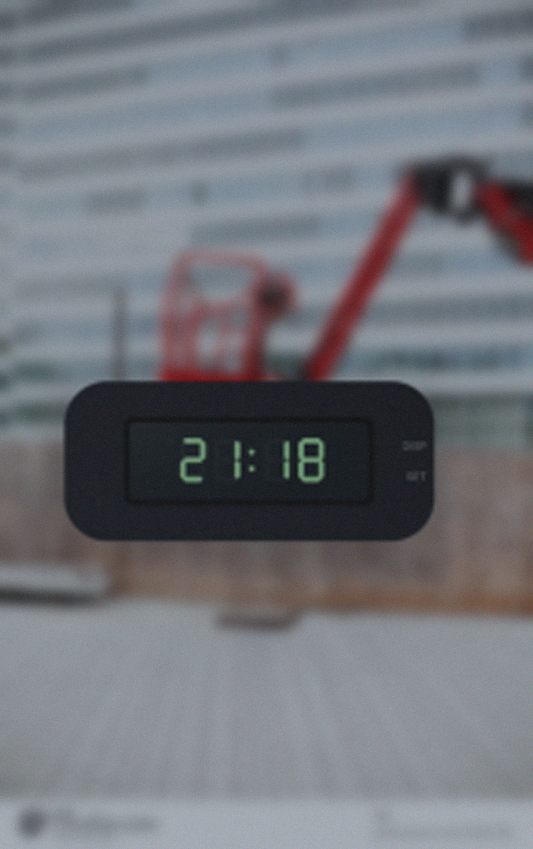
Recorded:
{"hour": 21, "minute": 18}
